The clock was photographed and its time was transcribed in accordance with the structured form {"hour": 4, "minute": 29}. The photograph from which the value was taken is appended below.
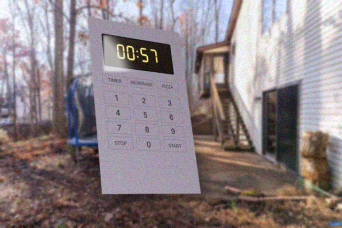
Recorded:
{"hour": 0, "minute": 57}
